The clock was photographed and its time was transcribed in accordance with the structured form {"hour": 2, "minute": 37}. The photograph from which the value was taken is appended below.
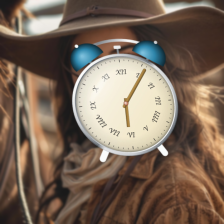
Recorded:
{"hour": 6, "minute": 6}
